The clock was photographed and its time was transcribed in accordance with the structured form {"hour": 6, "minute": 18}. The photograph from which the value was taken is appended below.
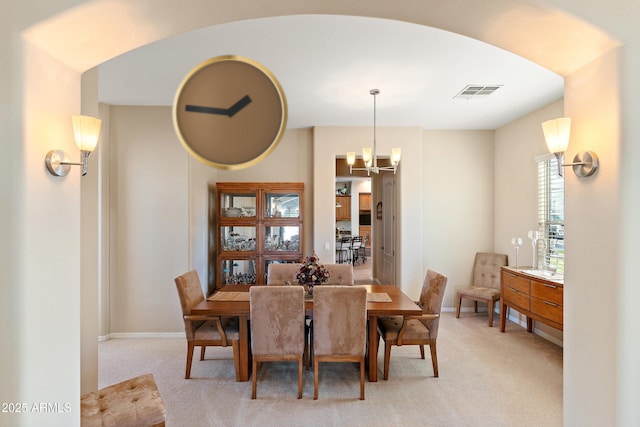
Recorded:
{"hour": 1, "minute": 46}
